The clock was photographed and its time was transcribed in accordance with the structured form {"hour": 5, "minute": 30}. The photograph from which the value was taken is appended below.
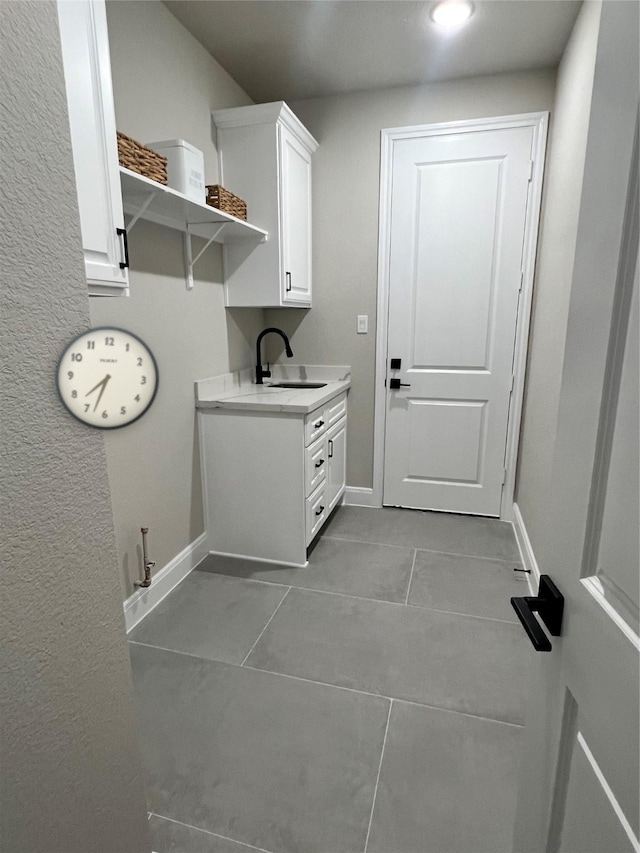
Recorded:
{"hour": 7, "minute": 33}
